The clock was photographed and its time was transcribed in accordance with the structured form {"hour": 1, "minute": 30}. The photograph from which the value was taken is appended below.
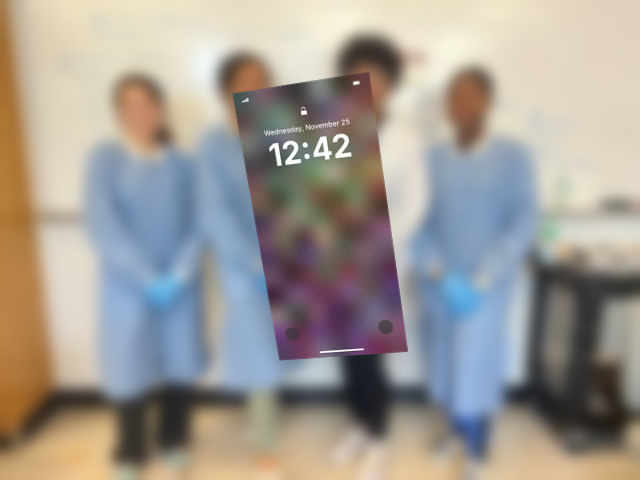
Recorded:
{"hour": 12, "minute": 42}
